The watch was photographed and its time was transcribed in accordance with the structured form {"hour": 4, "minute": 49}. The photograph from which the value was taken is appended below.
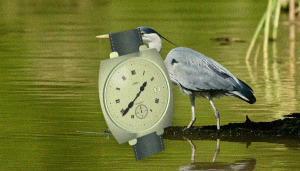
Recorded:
{"hour": 1, "minute": 39}
